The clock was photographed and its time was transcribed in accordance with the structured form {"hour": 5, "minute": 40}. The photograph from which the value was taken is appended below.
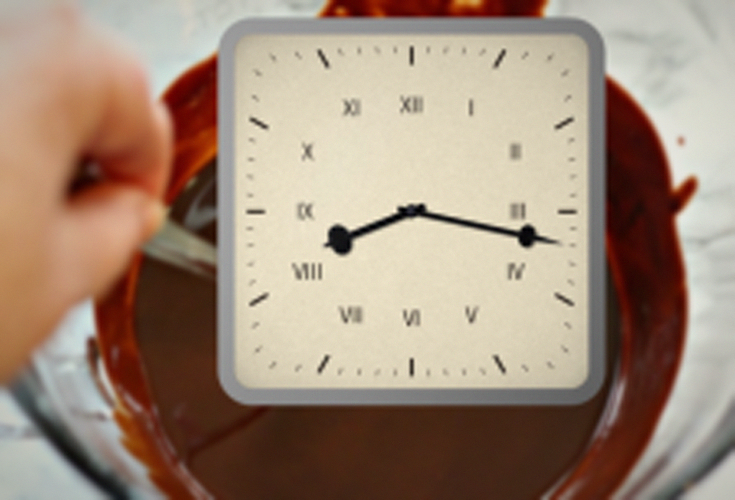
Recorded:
{"hour": 8, "minute": 17}
